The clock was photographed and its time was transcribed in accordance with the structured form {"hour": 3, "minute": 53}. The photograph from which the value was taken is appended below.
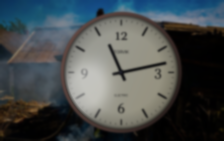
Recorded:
{"hour": 11, "minute": 13}
